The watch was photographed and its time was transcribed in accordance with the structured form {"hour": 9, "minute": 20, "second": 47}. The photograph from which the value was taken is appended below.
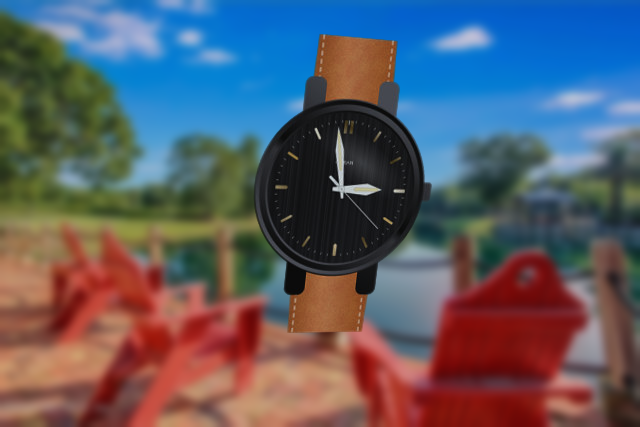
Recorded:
{"hour": 2, "minute": 58, "second": 22}
